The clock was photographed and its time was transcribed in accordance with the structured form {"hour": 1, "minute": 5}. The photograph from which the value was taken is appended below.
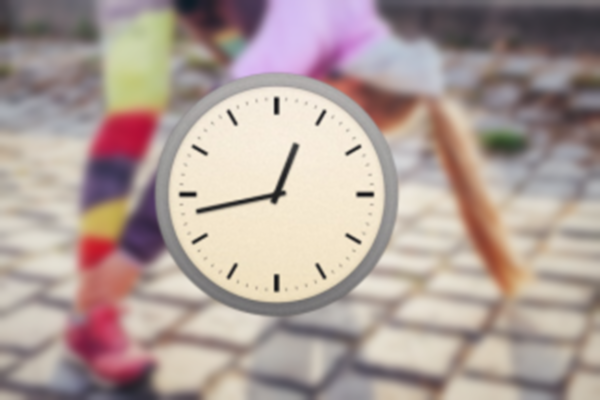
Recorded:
{"hour": 12, "minute": 43}
